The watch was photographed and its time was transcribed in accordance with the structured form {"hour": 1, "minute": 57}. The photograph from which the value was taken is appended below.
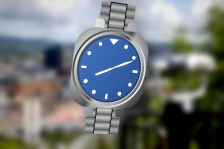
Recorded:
{"hour": 8, "minute": 11}
